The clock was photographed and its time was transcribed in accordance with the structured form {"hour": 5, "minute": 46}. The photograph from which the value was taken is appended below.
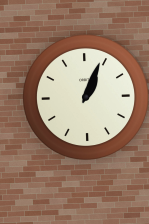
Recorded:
{"hour": 1, "minute": 4}
